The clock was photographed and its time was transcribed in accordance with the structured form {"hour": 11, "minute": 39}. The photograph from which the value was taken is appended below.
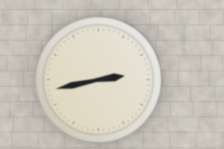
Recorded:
{"hour": 2, "minute": 43}
